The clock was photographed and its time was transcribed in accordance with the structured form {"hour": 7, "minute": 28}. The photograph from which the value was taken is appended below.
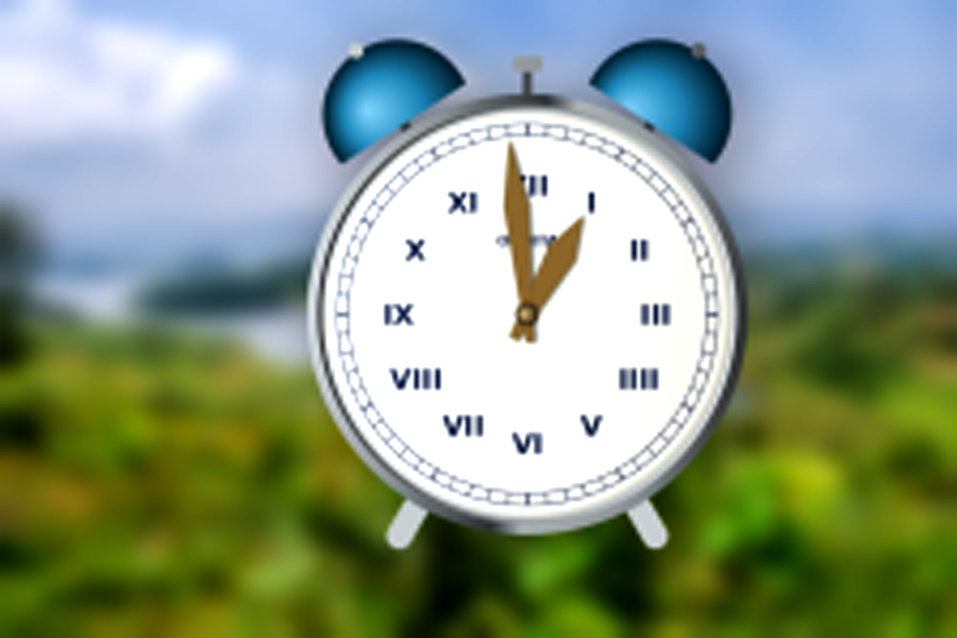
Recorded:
{"hour": 12, "minute": 59}
